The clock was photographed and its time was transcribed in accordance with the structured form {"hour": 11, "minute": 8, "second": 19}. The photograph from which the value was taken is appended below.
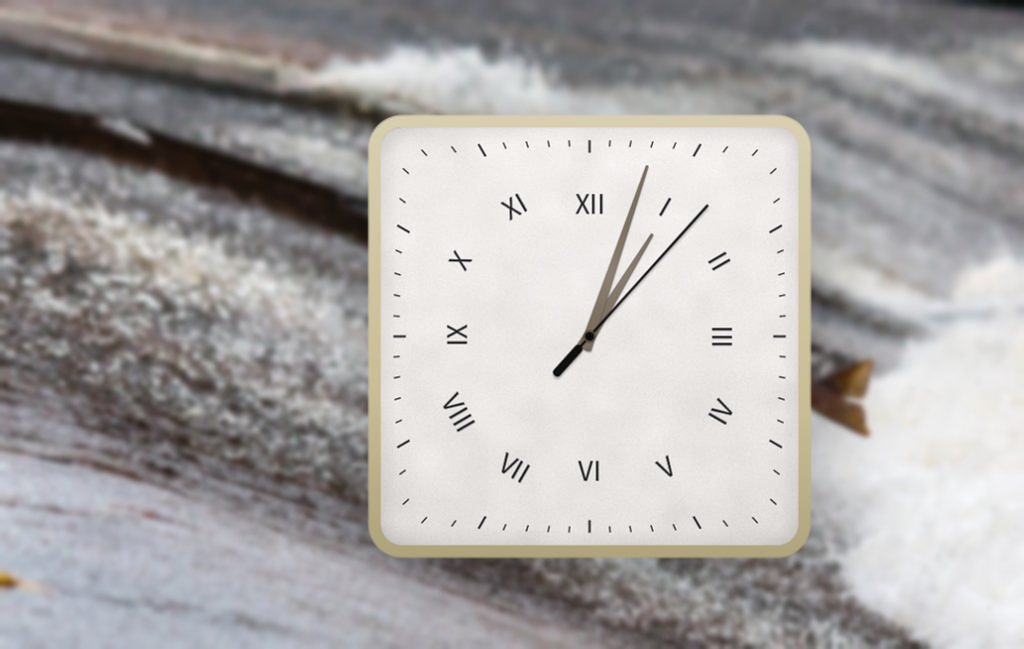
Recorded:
{"hour": 1, "minute": 3, "second": 7}
